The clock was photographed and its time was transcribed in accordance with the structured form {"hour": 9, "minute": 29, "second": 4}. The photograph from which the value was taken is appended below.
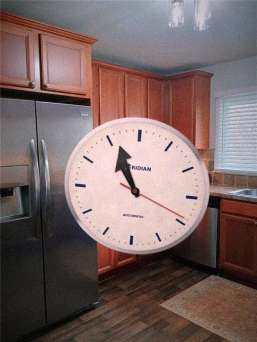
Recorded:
{"hour": 10, "minute": 56, "second": 19}
